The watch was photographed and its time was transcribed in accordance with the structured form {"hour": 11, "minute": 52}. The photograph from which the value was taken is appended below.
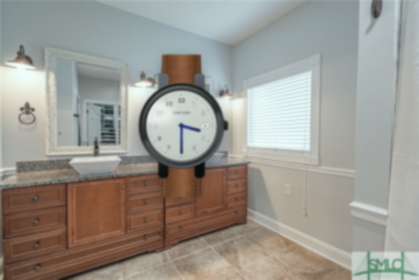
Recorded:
{"hour": 3, "minute": 30}
